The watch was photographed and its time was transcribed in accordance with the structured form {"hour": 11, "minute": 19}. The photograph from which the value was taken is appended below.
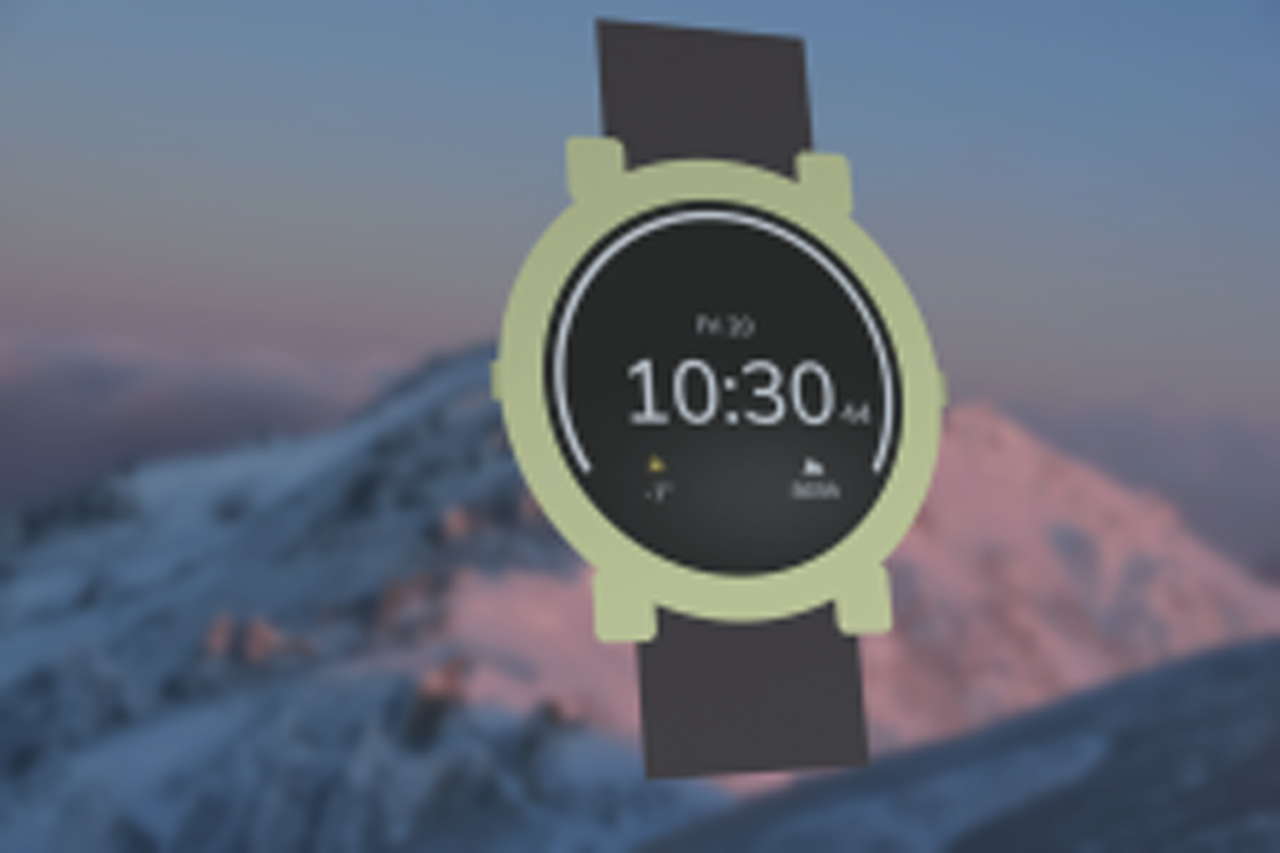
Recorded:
{"hour": 10, "minute": 30}
